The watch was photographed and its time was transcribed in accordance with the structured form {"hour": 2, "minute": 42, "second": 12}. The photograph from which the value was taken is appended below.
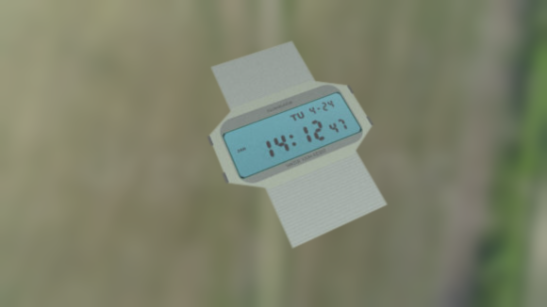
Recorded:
{"hour": 14, "minute": 12, "second": 47}
